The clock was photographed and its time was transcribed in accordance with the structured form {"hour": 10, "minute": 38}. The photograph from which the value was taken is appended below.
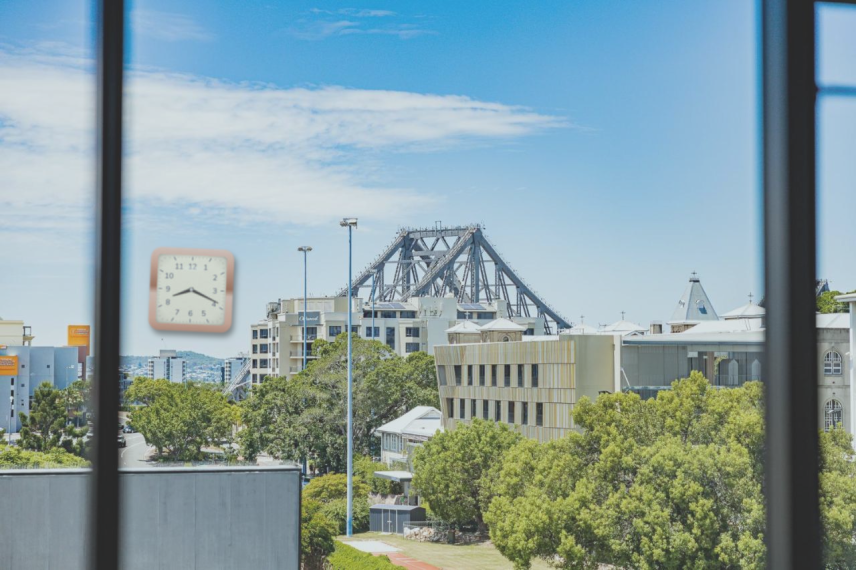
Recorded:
{"hour": 8, "minute": 19}
